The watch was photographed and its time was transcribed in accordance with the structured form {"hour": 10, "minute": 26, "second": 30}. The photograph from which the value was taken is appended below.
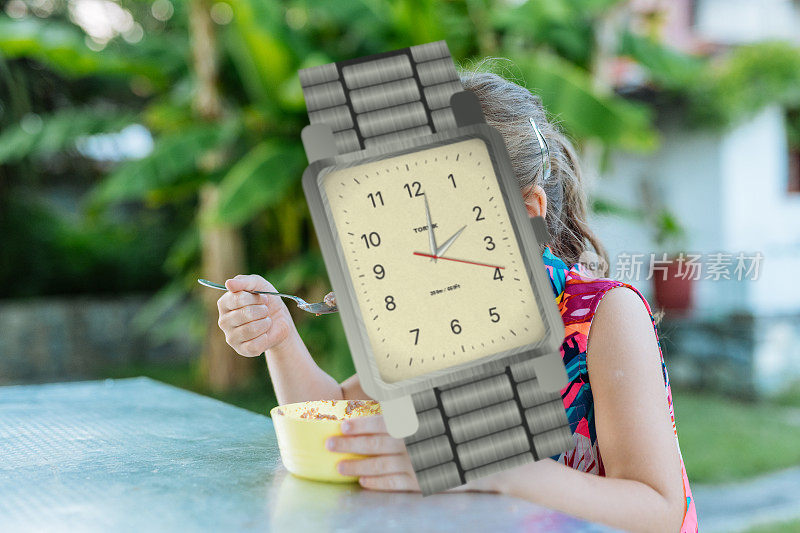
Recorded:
{"hour": 2, "minute": 1, "second": 19}
